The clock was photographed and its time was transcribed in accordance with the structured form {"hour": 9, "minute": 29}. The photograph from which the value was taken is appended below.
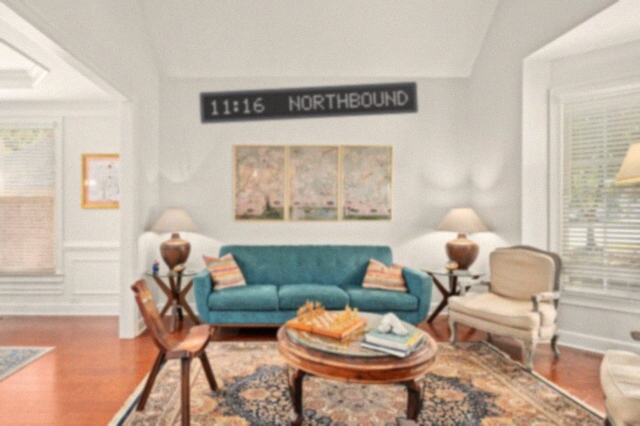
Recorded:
{"hour": 11, "minute": 16}
